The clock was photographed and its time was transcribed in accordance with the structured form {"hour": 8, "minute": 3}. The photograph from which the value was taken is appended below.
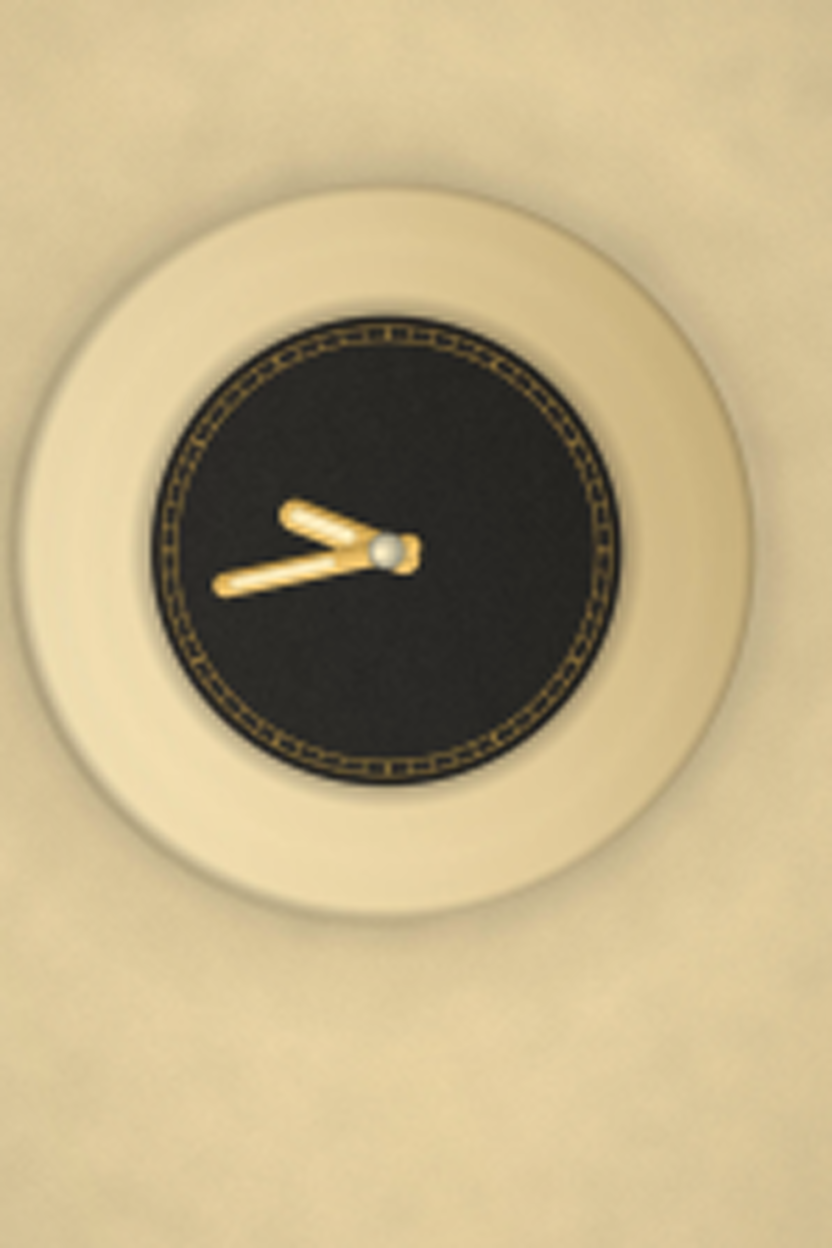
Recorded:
{"hour": 9, "minute": 43}
